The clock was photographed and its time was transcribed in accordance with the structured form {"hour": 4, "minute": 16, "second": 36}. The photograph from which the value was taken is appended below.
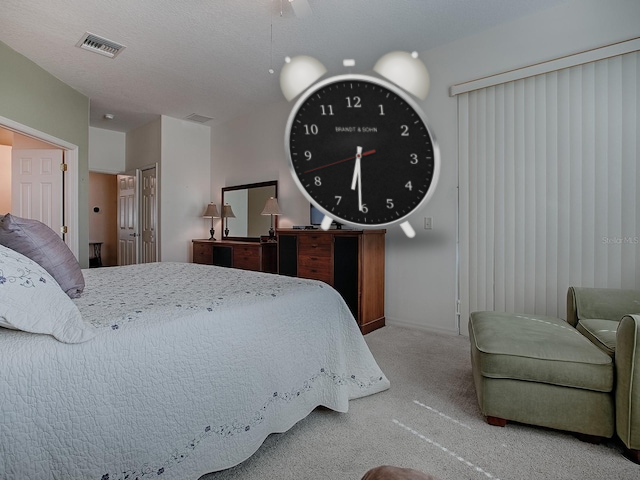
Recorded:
{"hour": 6, "minute": 30, "second": 42}
